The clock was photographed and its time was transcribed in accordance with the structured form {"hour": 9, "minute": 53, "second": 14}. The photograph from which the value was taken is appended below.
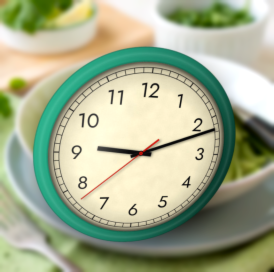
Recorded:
{"hour": 9, "minute": 11, "second": 38}
